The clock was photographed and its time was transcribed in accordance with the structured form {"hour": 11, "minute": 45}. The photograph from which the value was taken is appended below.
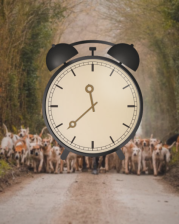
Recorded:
{"hour": 11, "minute": 38}
